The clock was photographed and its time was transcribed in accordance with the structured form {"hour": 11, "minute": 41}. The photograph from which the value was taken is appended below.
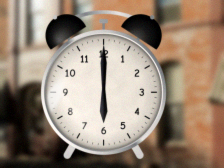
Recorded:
{"hour": 6, "minute": 0}
